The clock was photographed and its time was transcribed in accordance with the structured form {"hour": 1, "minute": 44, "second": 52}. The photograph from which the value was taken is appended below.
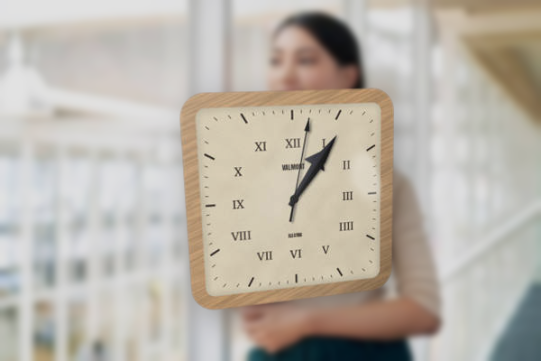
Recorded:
{"hour": 1, "minute": 6, "second": 2}
